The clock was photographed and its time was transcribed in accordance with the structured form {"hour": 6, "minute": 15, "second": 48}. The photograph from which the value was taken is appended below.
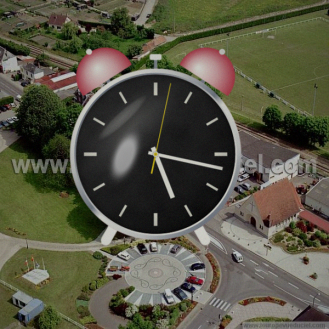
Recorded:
{"hour": 5, "minute": 17, "second": 2}
